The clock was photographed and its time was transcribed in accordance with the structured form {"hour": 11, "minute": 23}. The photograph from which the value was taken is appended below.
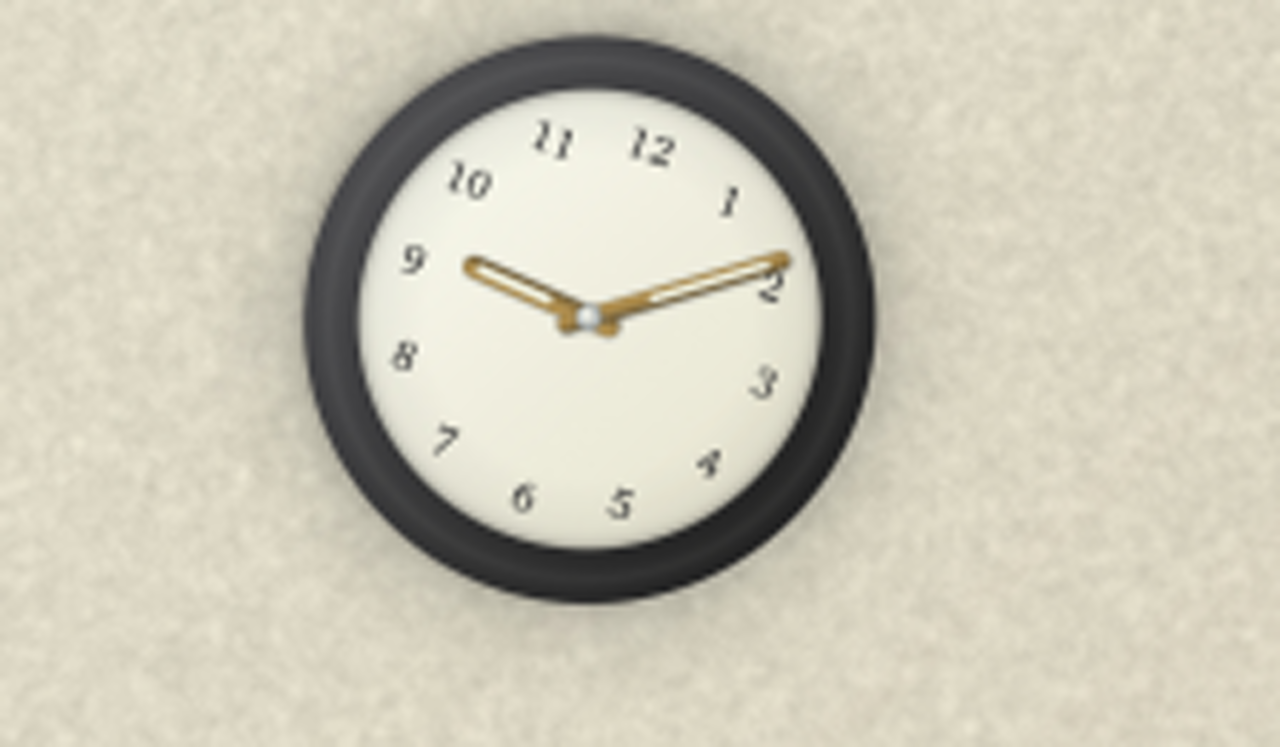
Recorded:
{"hour": 9, "minute": 9}
